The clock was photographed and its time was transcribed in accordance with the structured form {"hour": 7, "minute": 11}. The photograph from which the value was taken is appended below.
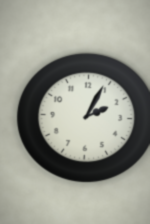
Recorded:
{"hour": 2, "minute": 4}
